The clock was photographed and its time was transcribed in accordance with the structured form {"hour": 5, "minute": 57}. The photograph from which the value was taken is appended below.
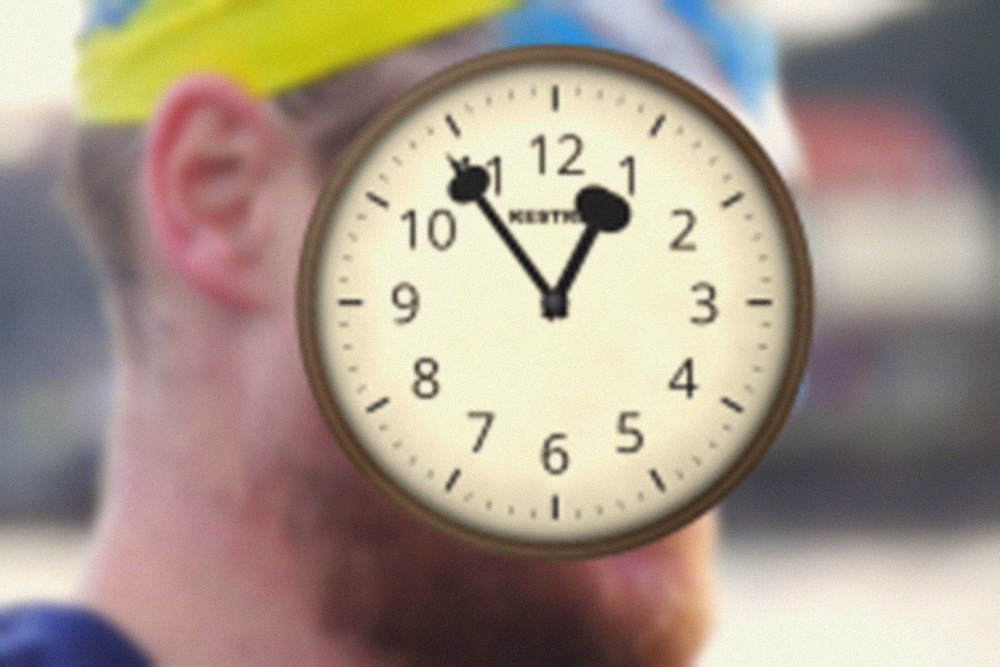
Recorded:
{"hour": 12, "minute": 54}
